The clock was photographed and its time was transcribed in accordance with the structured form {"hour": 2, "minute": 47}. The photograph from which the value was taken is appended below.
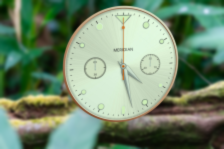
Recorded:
{"hour": 4, "minute": 28}
